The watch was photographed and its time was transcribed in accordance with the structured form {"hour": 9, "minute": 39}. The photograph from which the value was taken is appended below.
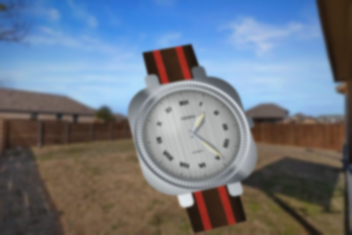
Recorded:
{"hour": 1, "minute": 24}
